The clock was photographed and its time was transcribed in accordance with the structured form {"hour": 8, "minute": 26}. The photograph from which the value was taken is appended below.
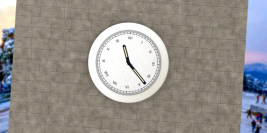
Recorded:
{"hour": 11, "minute": 23}
